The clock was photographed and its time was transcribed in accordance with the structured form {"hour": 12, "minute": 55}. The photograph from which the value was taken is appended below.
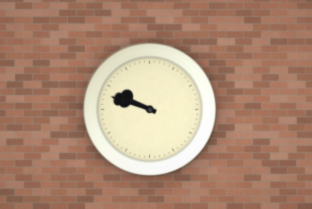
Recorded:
{"hour": 9, "minute": 48}
